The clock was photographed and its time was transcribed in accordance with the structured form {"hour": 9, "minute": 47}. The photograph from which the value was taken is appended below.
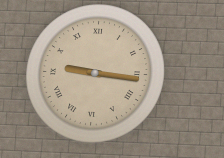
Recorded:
{"hour": 9, "minute": 16}
